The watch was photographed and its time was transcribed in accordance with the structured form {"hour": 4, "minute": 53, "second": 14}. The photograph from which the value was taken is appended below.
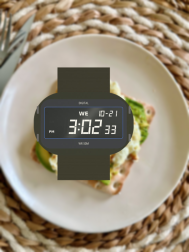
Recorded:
{"hour": 3, "minute": 2, "second": 33}
